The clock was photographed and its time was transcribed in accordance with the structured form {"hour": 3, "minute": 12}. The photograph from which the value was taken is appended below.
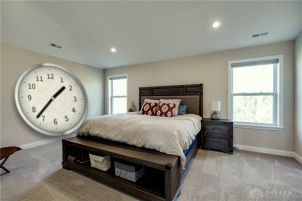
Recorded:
{"hour": 1, "minute": 37}
